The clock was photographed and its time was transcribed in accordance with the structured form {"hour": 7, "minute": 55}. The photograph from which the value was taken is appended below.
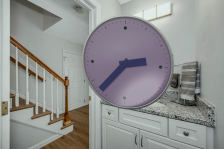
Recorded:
{"hour": 2, "minute": 37}
